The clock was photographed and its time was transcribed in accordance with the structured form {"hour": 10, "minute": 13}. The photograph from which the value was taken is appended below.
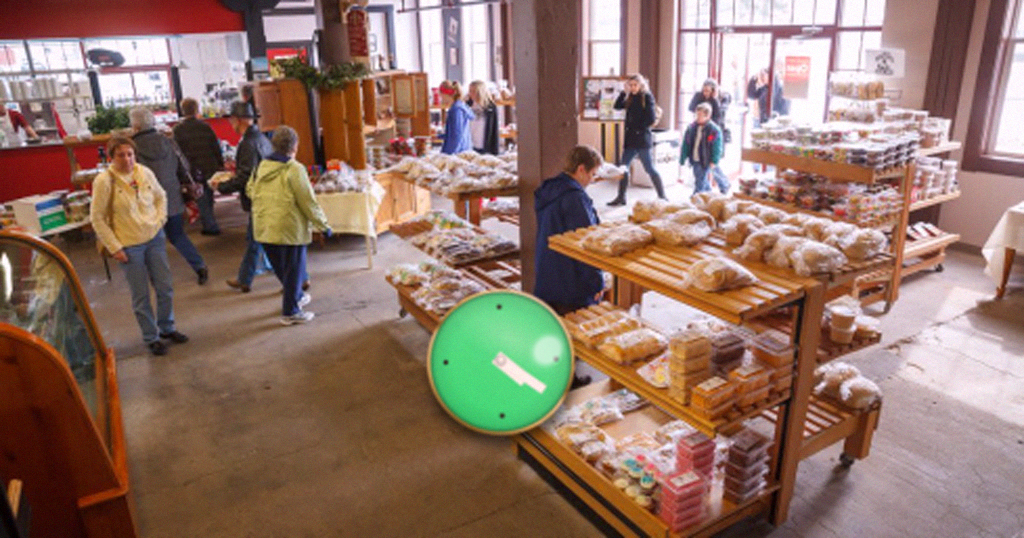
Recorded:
{"hour": 4, "minute": 21}
